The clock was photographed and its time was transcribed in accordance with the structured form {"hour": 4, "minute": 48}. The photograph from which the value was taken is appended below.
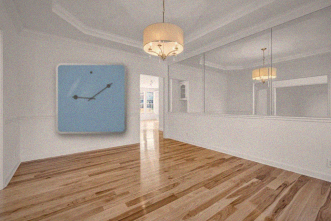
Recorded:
{"hour": 9, "minute": 9}
